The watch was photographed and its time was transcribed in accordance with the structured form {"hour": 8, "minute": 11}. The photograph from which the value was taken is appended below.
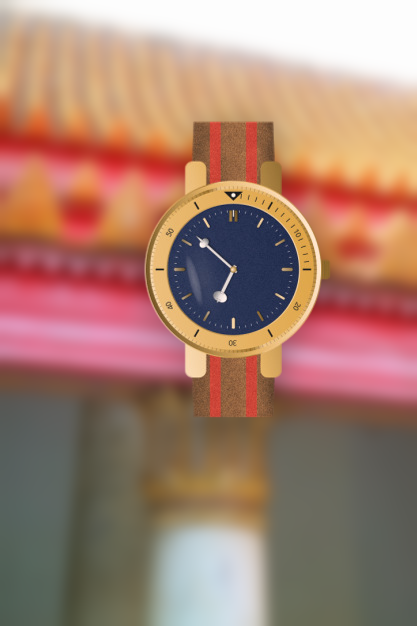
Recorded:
{"hour": 6, "minute": 52}
